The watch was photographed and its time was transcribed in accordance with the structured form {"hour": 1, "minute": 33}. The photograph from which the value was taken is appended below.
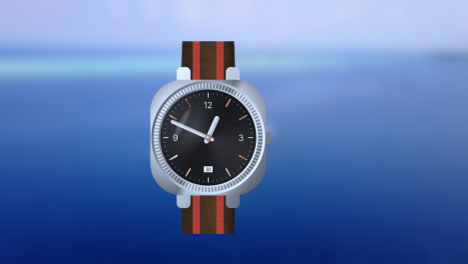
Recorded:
{"hour": 12, "minute": 49}
